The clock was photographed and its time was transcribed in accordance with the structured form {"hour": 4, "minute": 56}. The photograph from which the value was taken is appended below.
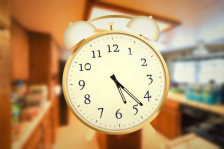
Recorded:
{"hour": 5, "minute": 23}
